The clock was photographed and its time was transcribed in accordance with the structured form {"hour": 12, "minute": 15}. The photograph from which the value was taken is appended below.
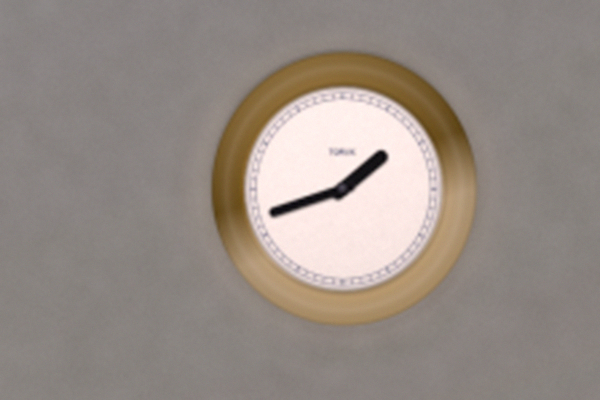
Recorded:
{"hour": 1, "minute": 42}
